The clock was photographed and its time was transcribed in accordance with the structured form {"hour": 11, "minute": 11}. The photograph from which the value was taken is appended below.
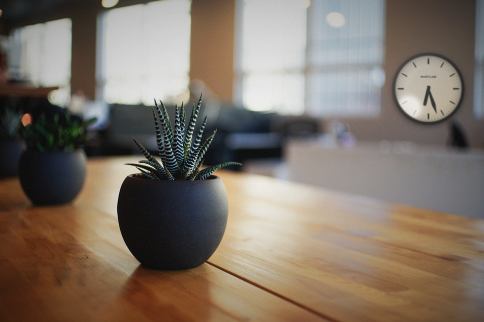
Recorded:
{"hour": 6, "minute": 27}
